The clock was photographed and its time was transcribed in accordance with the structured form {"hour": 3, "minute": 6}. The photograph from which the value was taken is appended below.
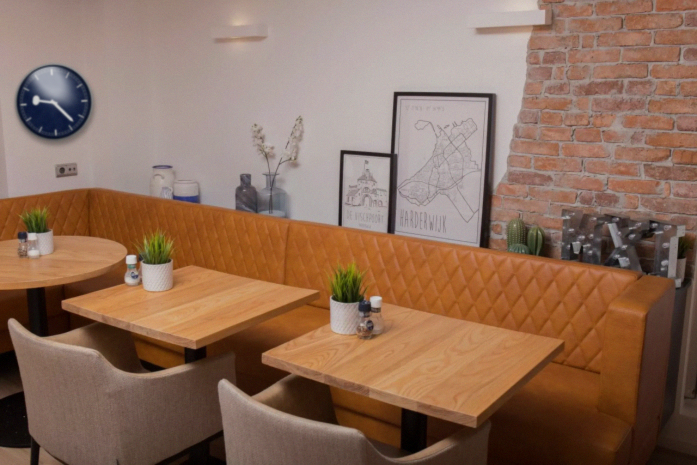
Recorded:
{"hour": 9, "minute": 23}
